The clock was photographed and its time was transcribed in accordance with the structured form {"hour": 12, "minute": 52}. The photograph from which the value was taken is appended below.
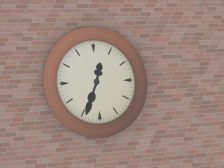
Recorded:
{"hour": 12, "minute": 34}
